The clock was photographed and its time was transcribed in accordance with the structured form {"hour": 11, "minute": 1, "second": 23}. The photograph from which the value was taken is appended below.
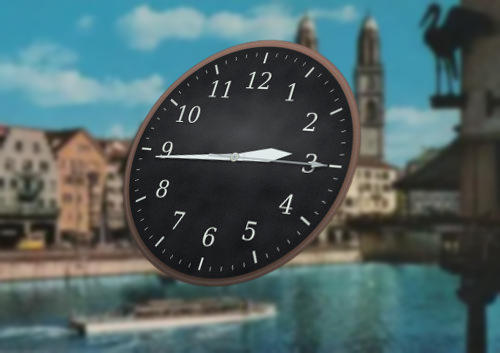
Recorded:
{"hour": 2, "minute": 44, "second": 15}
